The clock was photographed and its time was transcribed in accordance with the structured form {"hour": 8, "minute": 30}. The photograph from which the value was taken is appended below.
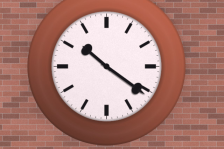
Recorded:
{"hour": 10, "minute": 21}
